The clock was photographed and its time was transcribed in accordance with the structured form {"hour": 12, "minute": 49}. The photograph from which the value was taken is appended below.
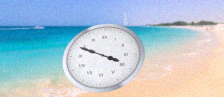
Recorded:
{"hour": 3, "minute": 49}
